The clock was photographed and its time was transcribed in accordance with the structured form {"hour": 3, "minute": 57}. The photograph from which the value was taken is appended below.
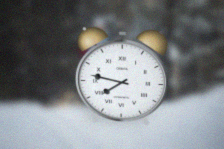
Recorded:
{"hour": 7, "minute": 47}
